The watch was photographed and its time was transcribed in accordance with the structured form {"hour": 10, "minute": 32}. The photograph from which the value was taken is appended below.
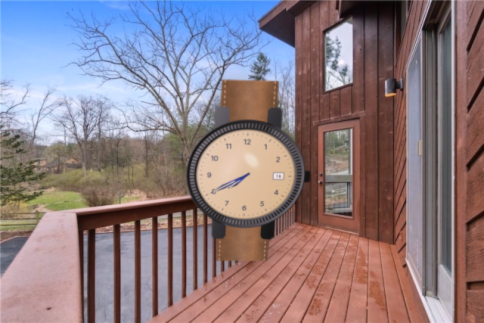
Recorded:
{"hour": 7, "minute": 40}
